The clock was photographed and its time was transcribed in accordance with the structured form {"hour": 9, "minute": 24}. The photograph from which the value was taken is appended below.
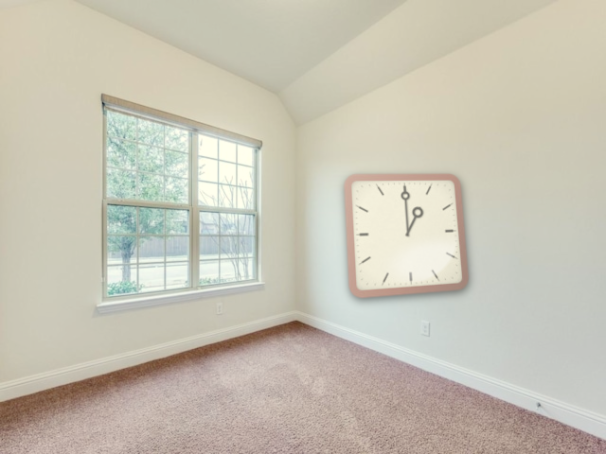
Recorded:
{"hour": 1, "minute": 0}
